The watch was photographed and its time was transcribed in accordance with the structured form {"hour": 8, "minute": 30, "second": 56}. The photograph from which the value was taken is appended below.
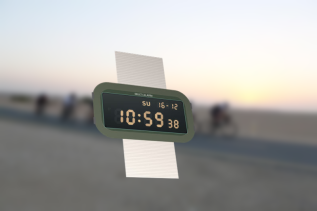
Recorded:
{"hour": 10, "minute": 59, "second": 38}
